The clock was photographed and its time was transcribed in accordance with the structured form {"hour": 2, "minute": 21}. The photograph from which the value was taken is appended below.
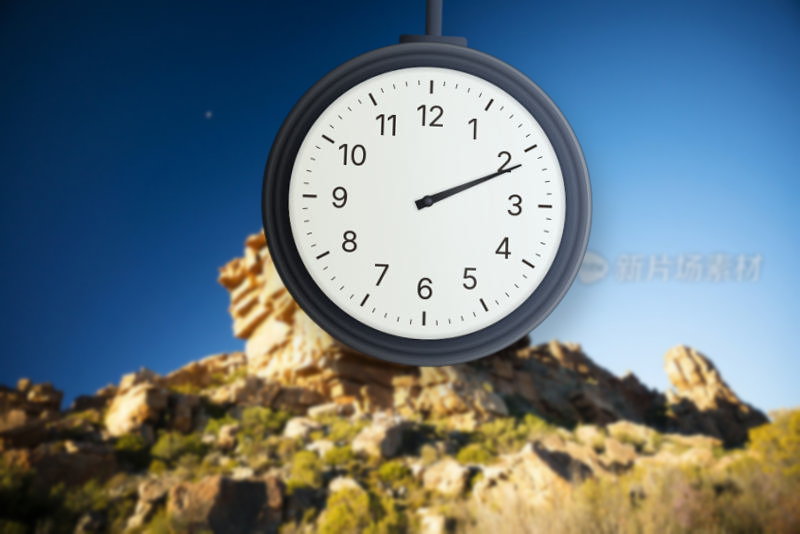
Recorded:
{"hour": 2, "minute": 11}
